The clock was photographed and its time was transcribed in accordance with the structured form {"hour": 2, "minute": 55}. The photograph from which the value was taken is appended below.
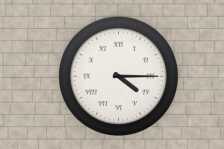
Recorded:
{"hour": 4, "minute": 15}
